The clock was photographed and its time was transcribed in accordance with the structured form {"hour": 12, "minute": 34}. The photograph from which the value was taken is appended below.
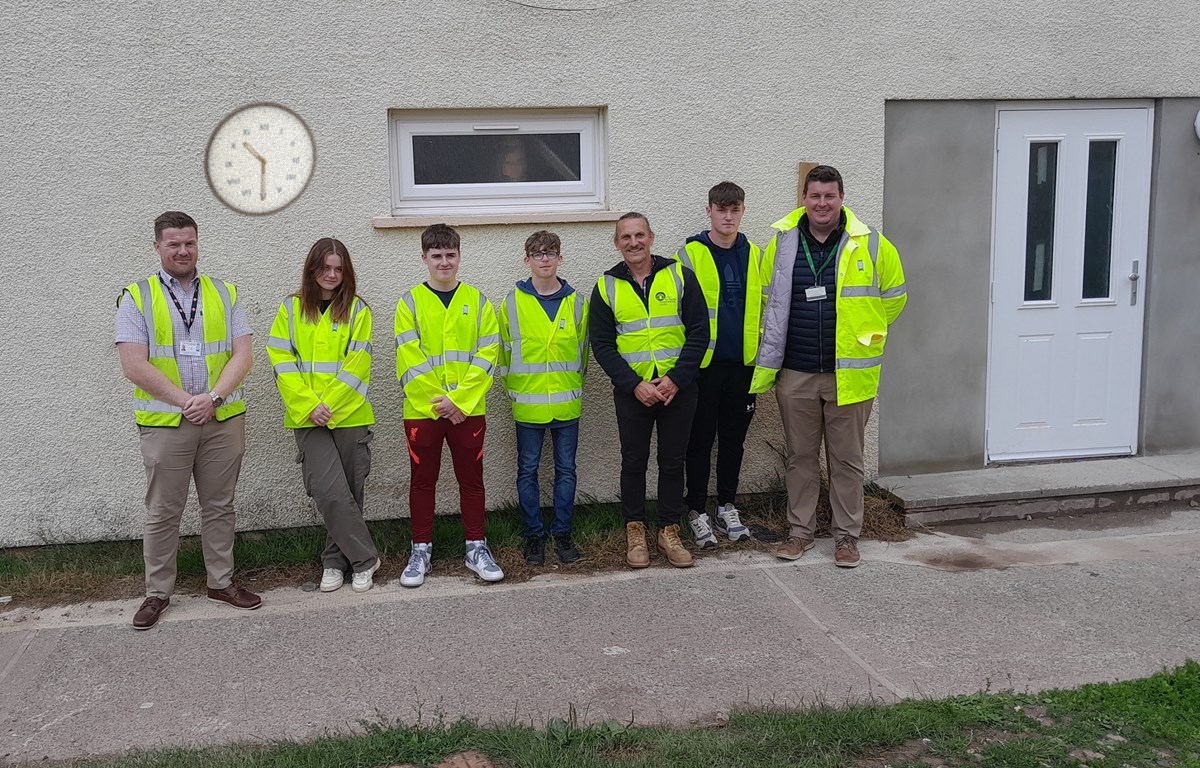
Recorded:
{"hour": 10, "minute": 30}
